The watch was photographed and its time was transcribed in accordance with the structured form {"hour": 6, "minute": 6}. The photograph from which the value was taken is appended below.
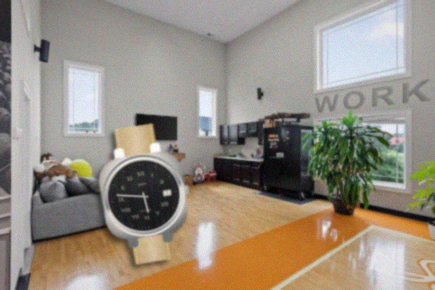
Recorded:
{"hour": 5, "minute": 47}
